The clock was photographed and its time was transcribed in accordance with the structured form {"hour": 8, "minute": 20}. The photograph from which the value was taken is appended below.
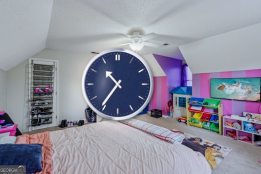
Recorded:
{"hour": 10, "minute": 36}
